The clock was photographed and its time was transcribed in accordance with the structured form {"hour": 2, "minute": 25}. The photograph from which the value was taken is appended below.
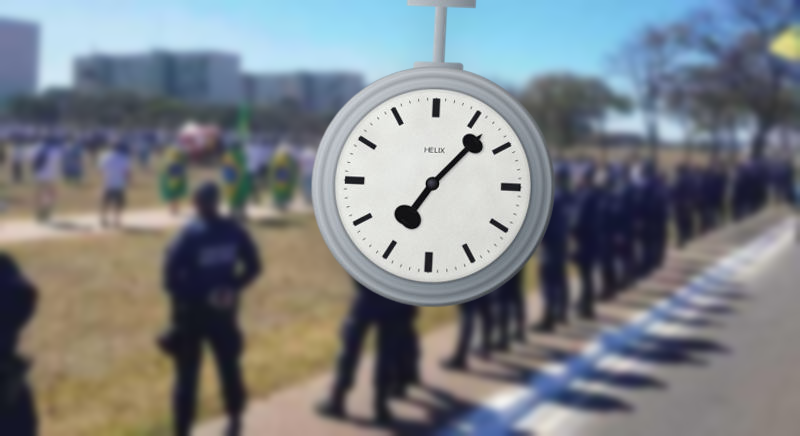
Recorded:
{"hour": 7, "minute": 7}
